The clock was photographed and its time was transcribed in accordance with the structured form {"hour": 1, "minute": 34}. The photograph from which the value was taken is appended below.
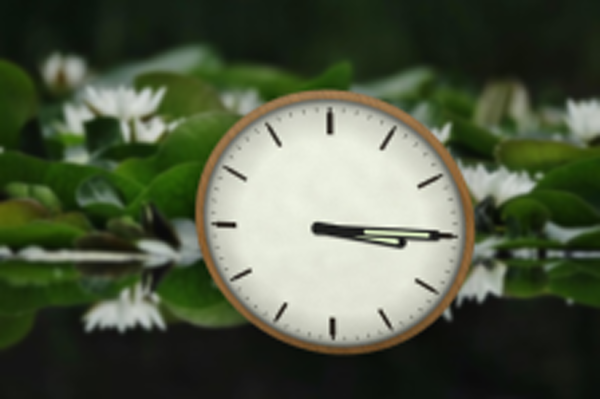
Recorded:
{"hour": 3, "minute": 15}
